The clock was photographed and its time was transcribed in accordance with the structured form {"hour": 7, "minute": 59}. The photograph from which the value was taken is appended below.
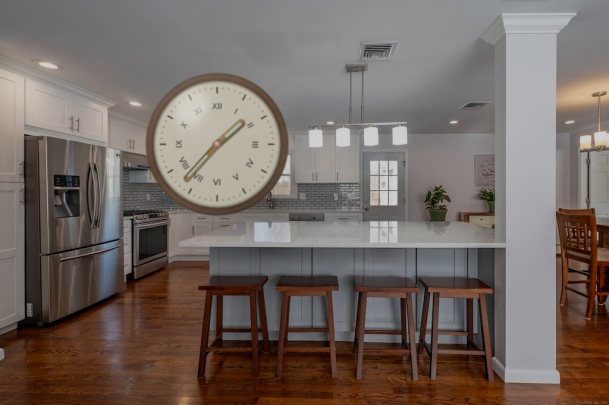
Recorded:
{"hour": 1, "minute": 37}
